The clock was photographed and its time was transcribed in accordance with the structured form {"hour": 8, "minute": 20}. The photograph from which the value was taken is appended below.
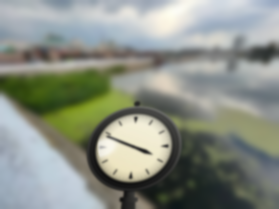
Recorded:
{"hour": 3, "minute": 49}
